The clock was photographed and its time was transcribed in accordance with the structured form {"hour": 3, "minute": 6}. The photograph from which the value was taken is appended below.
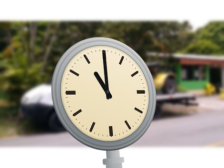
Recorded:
{"hour": 11, "minute": 0}
